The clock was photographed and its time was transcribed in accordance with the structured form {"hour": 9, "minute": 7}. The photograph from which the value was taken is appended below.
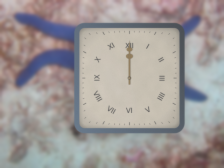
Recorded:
{"hour": 12, "minute": 0}
